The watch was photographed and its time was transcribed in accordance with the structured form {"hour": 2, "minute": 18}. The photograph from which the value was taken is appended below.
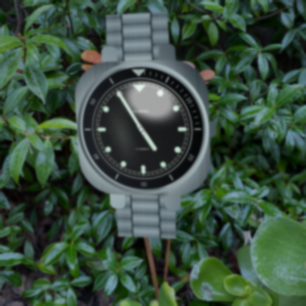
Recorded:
{"hour": 4, "minute": 55}
